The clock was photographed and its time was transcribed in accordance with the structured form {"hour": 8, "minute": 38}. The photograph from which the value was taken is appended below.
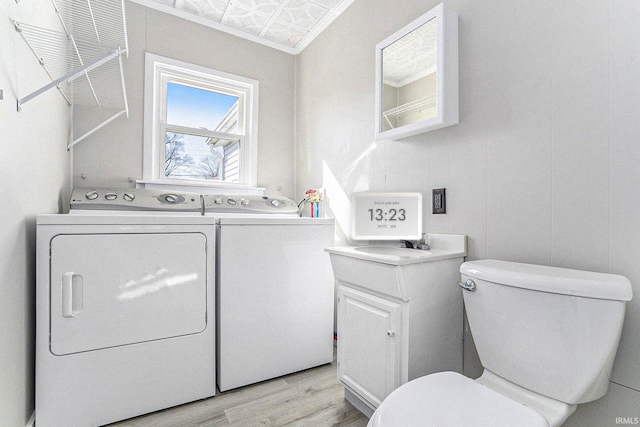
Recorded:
{"hour": 13, "minute": 23}
